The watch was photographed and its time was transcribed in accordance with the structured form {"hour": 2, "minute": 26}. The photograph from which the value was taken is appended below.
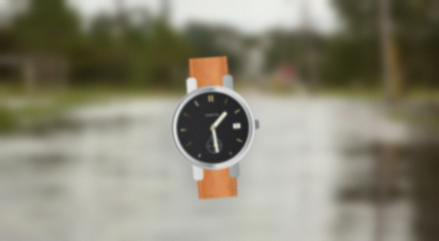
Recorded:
{"hour": 1, "minute": 29}
